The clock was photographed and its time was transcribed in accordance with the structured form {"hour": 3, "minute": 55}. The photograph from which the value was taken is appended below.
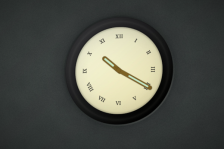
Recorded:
{"hour": 10, "minute": 20}
